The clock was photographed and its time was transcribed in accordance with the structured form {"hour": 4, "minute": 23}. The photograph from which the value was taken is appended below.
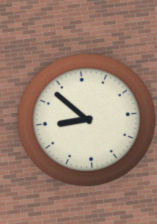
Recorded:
{"hour": 8, "minute": 53}
